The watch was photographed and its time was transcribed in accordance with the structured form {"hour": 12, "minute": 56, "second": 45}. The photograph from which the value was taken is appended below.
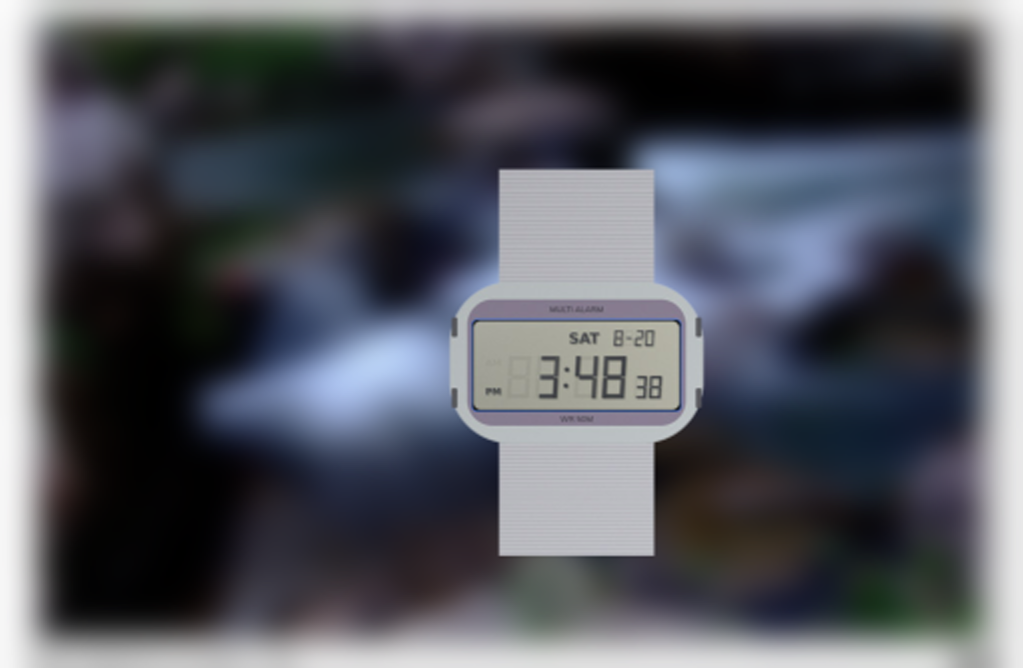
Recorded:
{"hour": 3, "minute": 48, "second": 38}
